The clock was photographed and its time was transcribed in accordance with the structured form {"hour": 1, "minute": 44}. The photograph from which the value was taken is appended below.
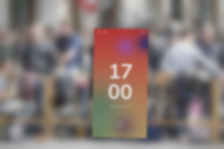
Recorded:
{"hour": 17, "minute": 0}
